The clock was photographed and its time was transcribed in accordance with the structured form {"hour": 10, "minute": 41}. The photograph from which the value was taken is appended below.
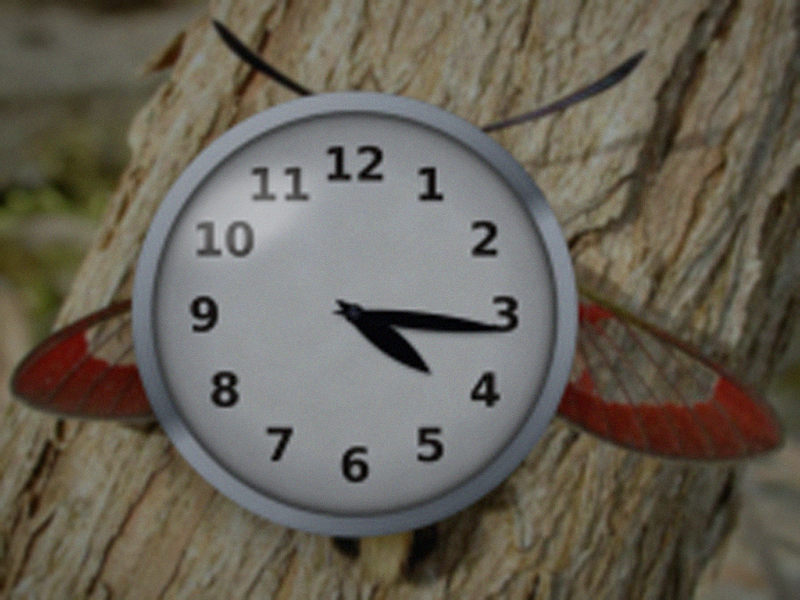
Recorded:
{"hour": 4, "minute": 16}
